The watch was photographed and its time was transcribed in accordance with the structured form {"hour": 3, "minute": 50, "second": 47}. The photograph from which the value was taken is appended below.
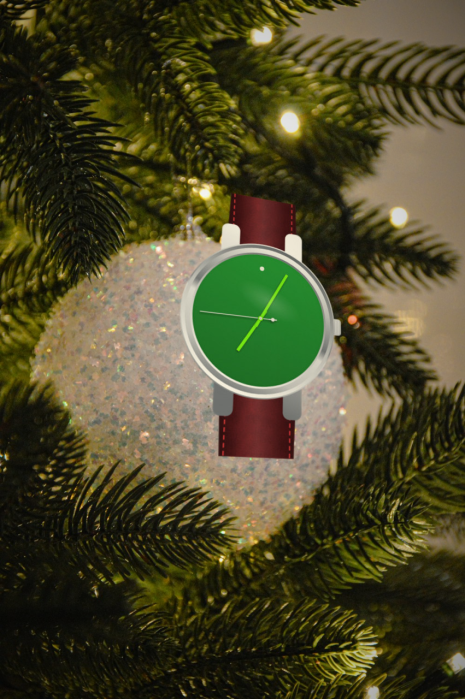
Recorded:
{"hour": 7, "minute": 4, "second": 45}
